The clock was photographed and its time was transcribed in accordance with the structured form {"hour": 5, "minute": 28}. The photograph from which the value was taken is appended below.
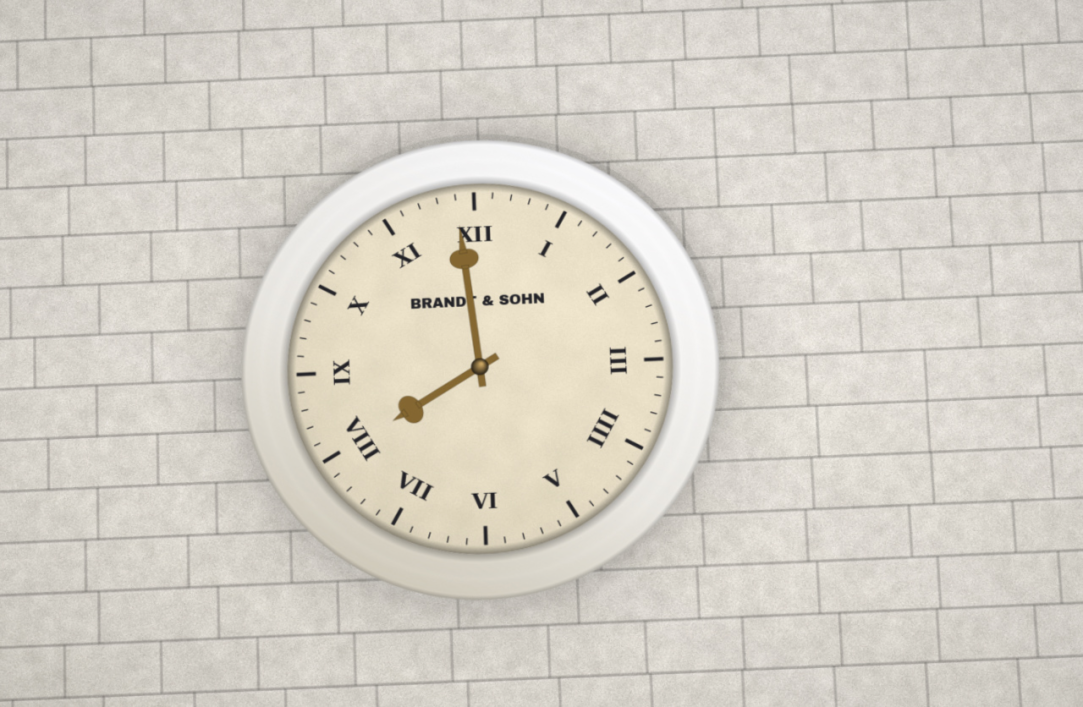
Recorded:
{"hour": 7, "minute": 59}
